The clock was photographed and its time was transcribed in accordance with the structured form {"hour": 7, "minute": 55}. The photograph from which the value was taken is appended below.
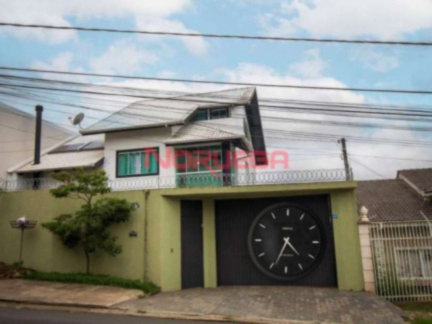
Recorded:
{"hour": 4, "minute": 34}
